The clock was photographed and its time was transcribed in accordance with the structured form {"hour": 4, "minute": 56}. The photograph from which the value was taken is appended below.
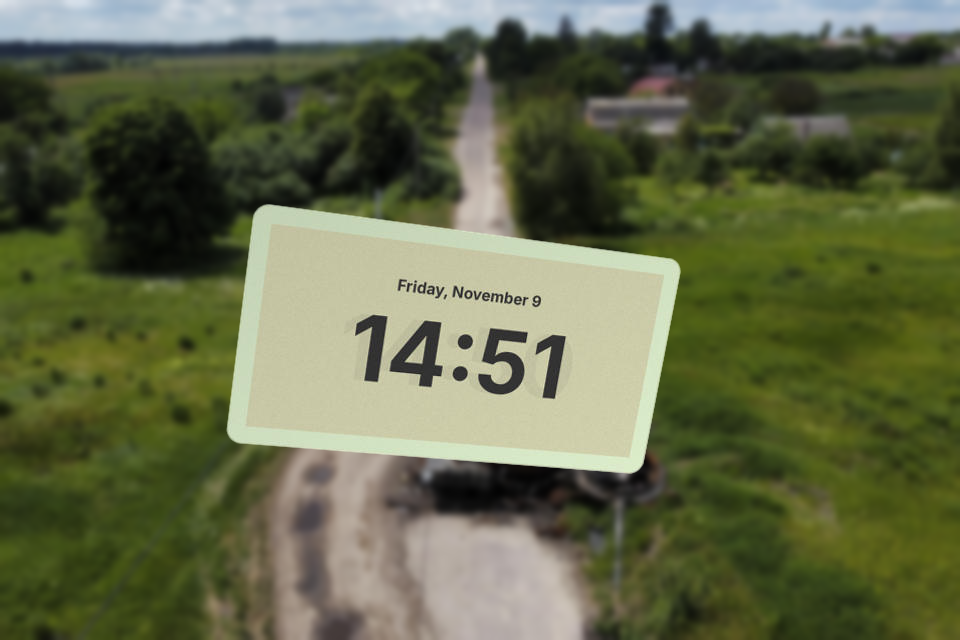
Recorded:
{"hour": 14, "minute": 51}
